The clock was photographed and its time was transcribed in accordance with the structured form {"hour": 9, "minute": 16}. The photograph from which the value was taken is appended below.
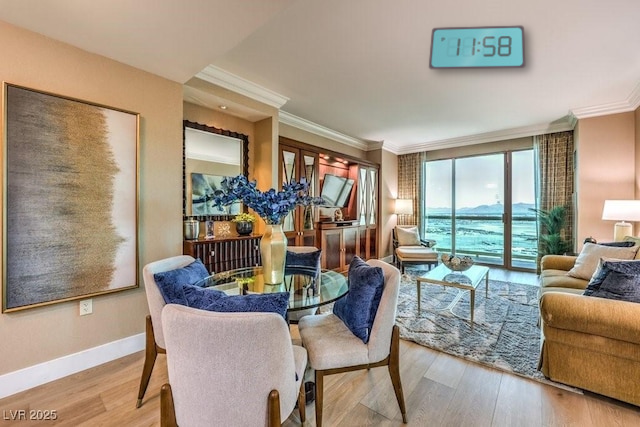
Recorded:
{"hour": 11, "minute": 58}
